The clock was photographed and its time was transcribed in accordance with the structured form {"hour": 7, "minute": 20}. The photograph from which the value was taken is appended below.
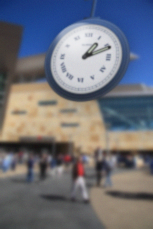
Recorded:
{"hour": 1, "minute": 11}
